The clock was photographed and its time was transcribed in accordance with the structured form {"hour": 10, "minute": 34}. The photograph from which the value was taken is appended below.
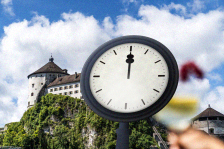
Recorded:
{"hour": 12, "minute": 0}
